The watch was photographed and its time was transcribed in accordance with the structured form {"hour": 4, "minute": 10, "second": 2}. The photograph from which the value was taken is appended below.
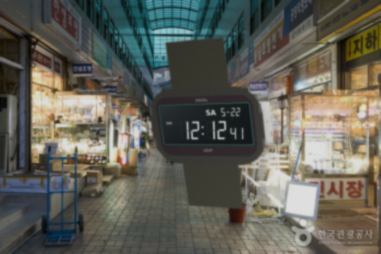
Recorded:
{"hour": 12, "minute": 12, "second": 41}
